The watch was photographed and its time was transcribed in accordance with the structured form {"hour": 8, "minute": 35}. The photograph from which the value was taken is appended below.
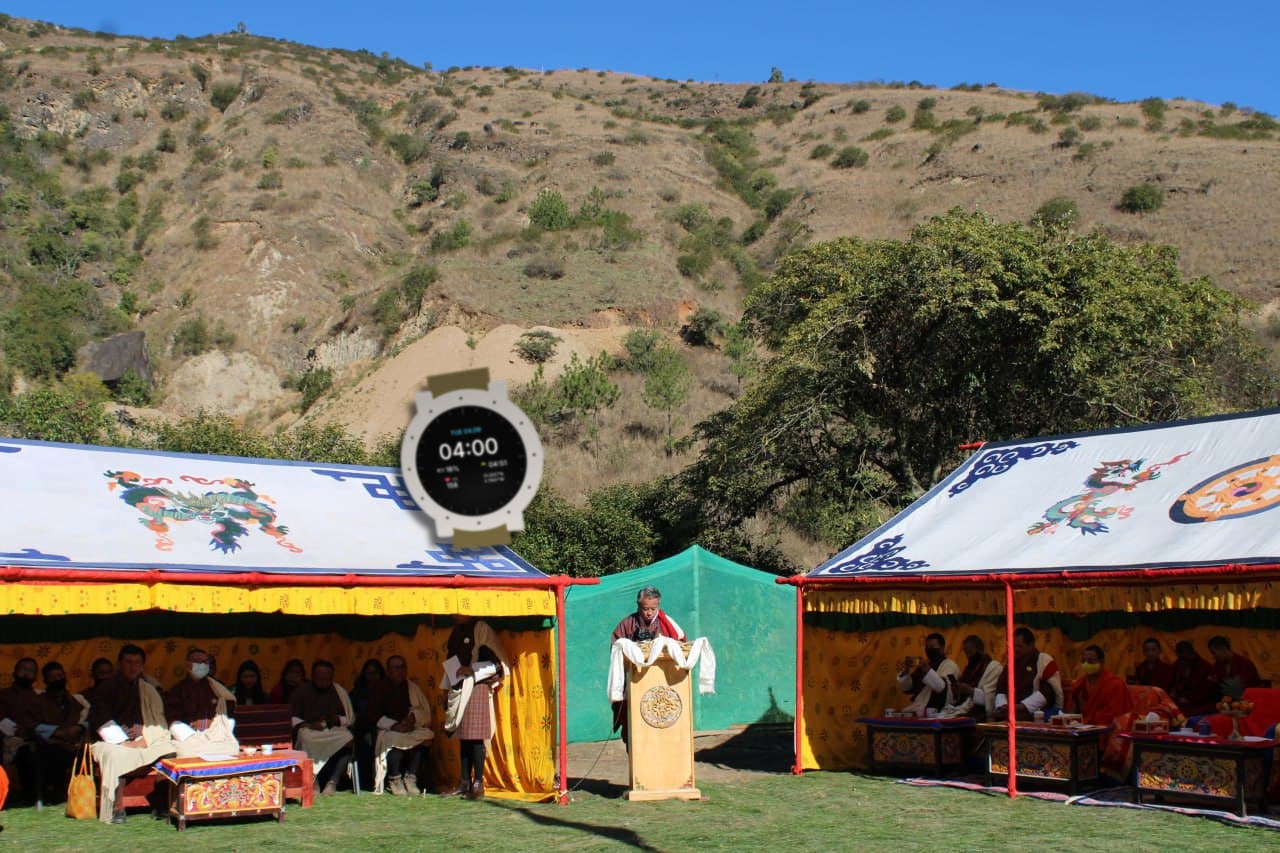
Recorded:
{"hour": 4, "minute": 0}
